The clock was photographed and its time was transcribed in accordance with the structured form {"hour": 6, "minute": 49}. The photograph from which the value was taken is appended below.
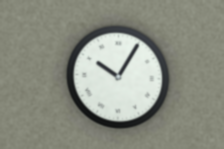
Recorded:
{"hour": 10, "minute": 5}
